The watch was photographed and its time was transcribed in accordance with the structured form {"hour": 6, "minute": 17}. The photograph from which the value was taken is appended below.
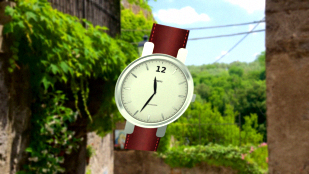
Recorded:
{"hour": 11, "minute": 34}
